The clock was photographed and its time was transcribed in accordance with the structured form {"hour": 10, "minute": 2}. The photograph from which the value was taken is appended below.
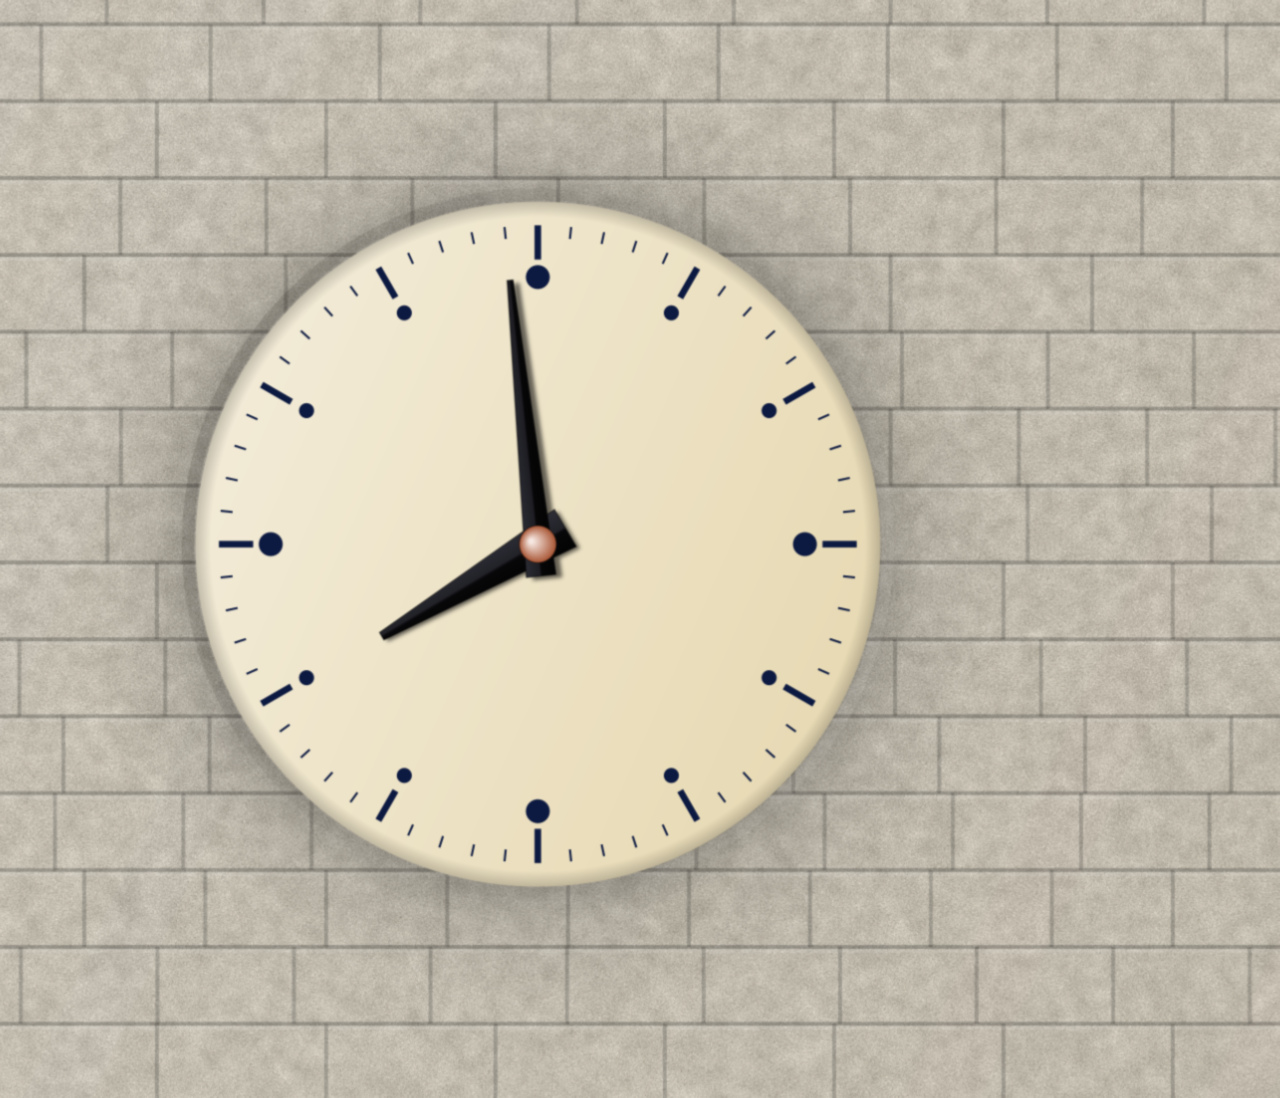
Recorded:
{"hour": 7, "minute": 59}
